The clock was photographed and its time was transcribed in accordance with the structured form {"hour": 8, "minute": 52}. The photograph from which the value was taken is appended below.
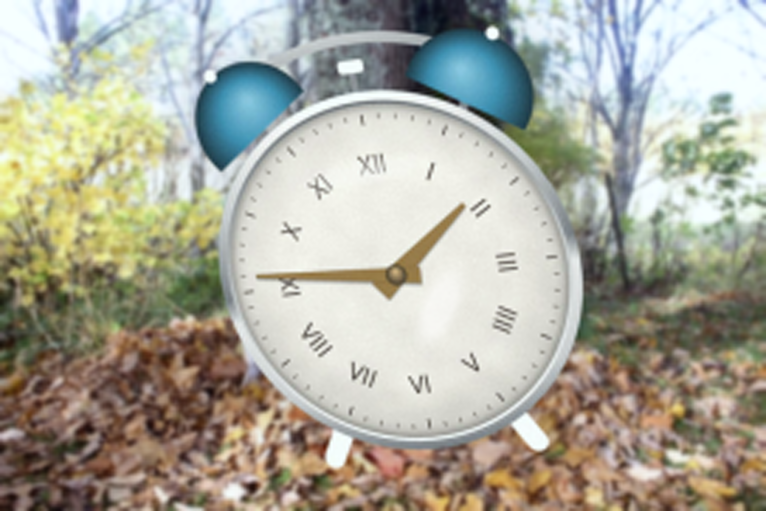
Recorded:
{"hour": 1, "minute": 46}
